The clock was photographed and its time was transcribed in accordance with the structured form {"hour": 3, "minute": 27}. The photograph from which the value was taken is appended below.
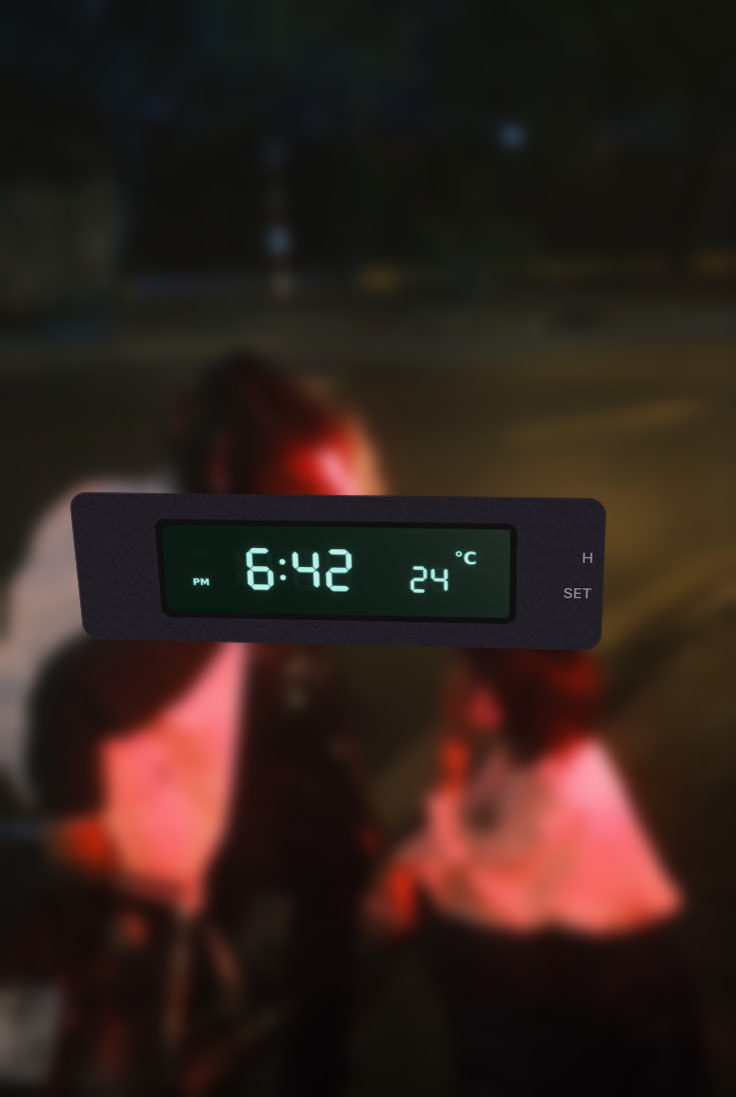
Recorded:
{"hour": 6, "minute": 42}
